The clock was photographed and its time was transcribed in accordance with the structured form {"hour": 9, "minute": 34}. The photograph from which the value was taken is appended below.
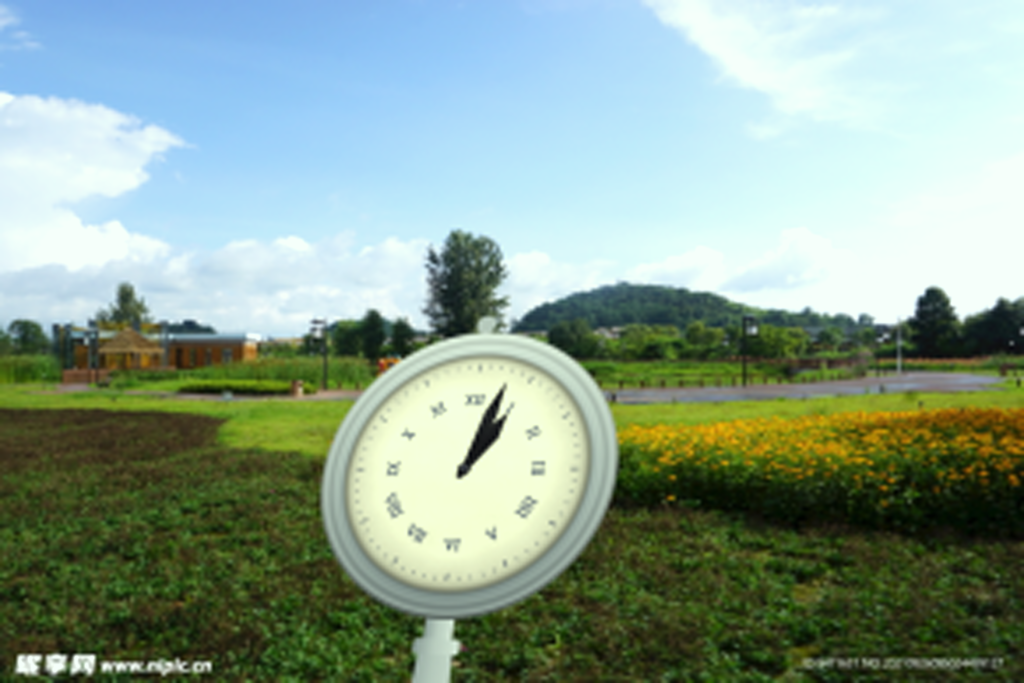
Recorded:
{"hour": 1, "minute": 3}
